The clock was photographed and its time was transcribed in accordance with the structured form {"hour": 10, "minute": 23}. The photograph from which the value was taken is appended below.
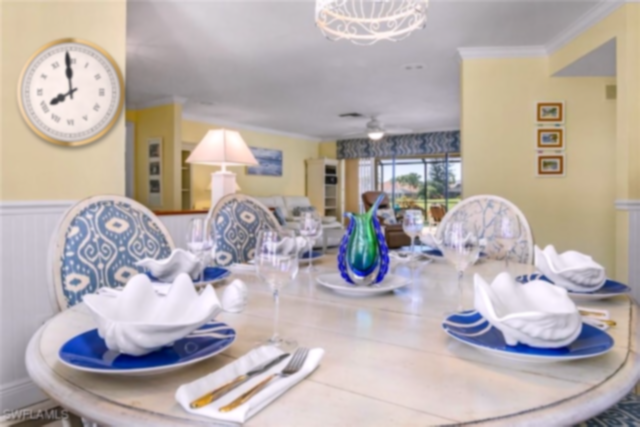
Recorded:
{"hour": 7, "minute": 59}
